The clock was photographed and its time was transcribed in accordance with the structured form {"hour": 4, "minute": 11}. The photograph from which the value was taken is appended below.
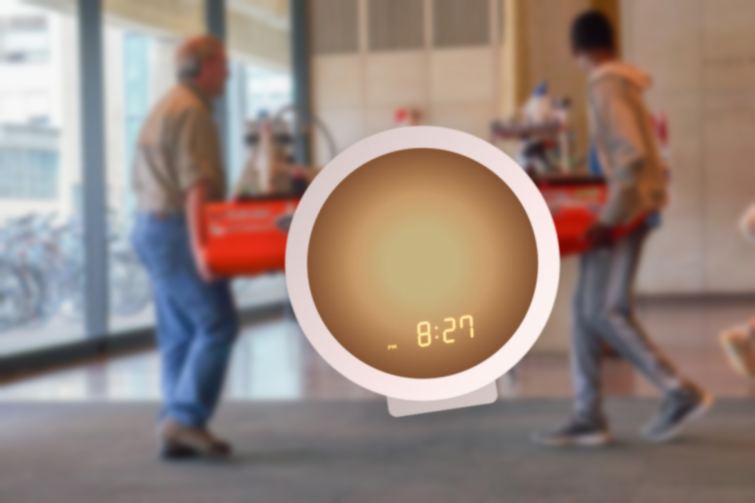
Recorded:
{"hour": 8, "minute": 27}
